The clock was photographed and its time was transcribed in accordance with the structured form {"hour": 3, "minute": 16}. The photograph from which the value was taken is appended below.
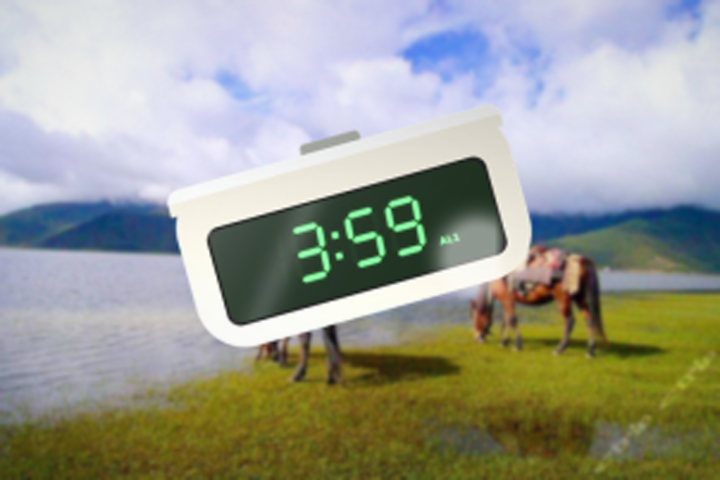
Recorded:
{"hour": 3, "minute": 59}
